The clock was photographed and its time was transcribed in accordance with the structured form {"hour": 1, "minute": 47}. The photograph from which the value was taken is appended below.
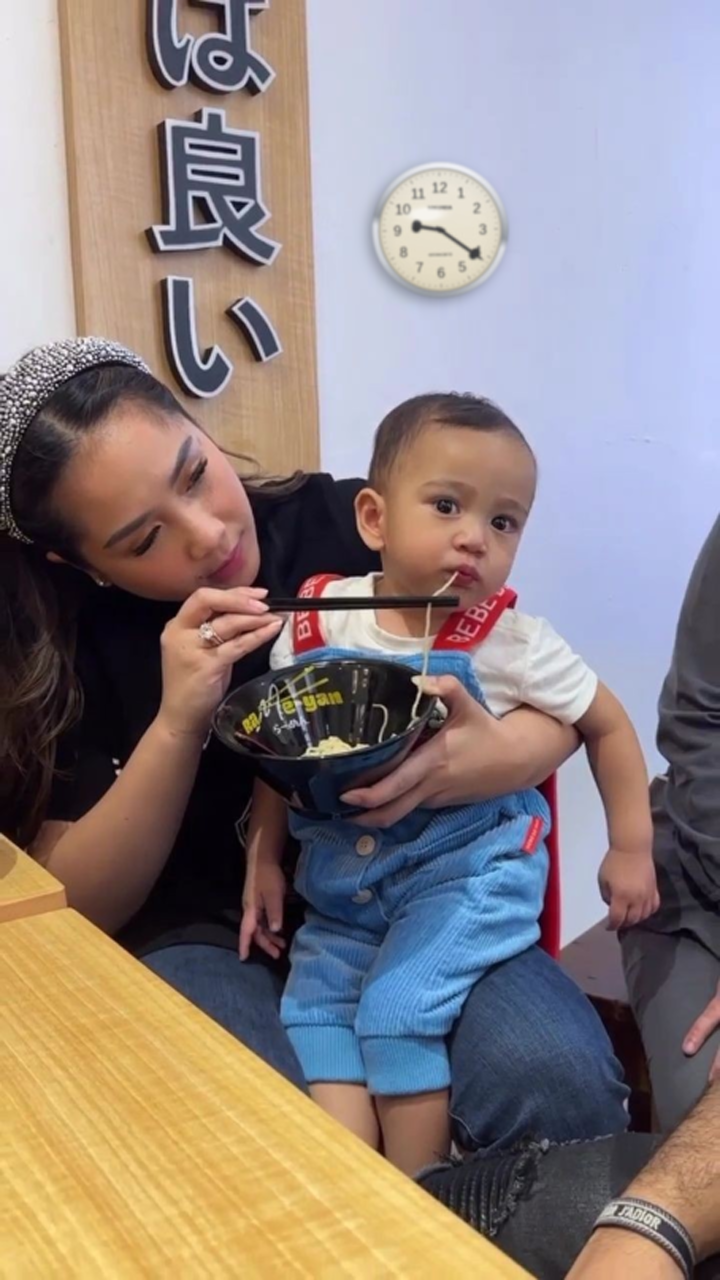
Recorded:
{"hour": 9, "minute": 21}
